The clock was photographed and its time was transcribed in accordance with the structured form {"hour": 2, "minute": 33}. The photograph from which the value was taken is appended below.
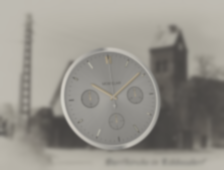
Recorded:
{"hour": 10, "minute": 9}
